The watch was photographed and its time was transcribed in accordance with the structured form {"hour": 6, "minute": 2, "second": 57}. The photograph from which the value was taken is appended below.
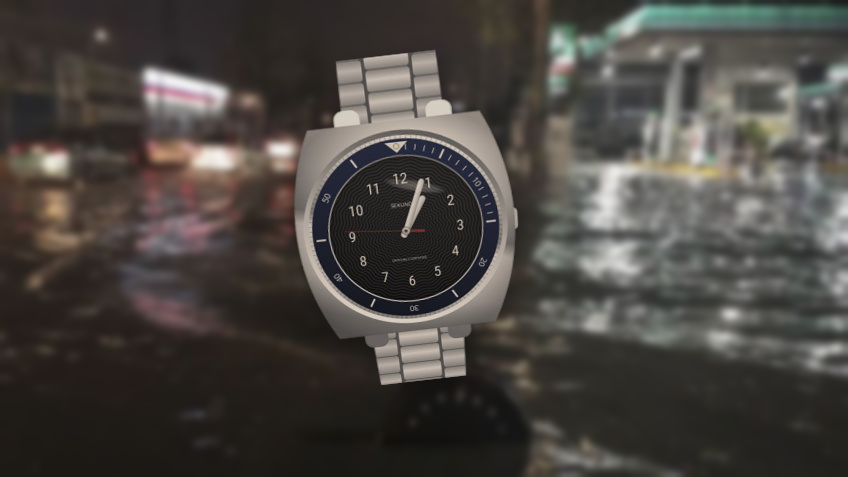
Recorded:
{"hour": 1, "minute": 3, "second": 46}
